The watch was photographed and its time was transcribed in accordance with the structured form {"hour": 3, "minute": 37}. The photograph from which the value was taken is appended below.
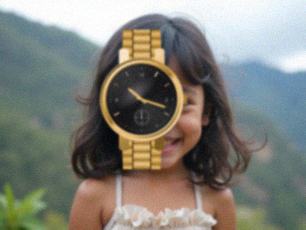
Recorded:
{"hour": 10, "minute": 18}
